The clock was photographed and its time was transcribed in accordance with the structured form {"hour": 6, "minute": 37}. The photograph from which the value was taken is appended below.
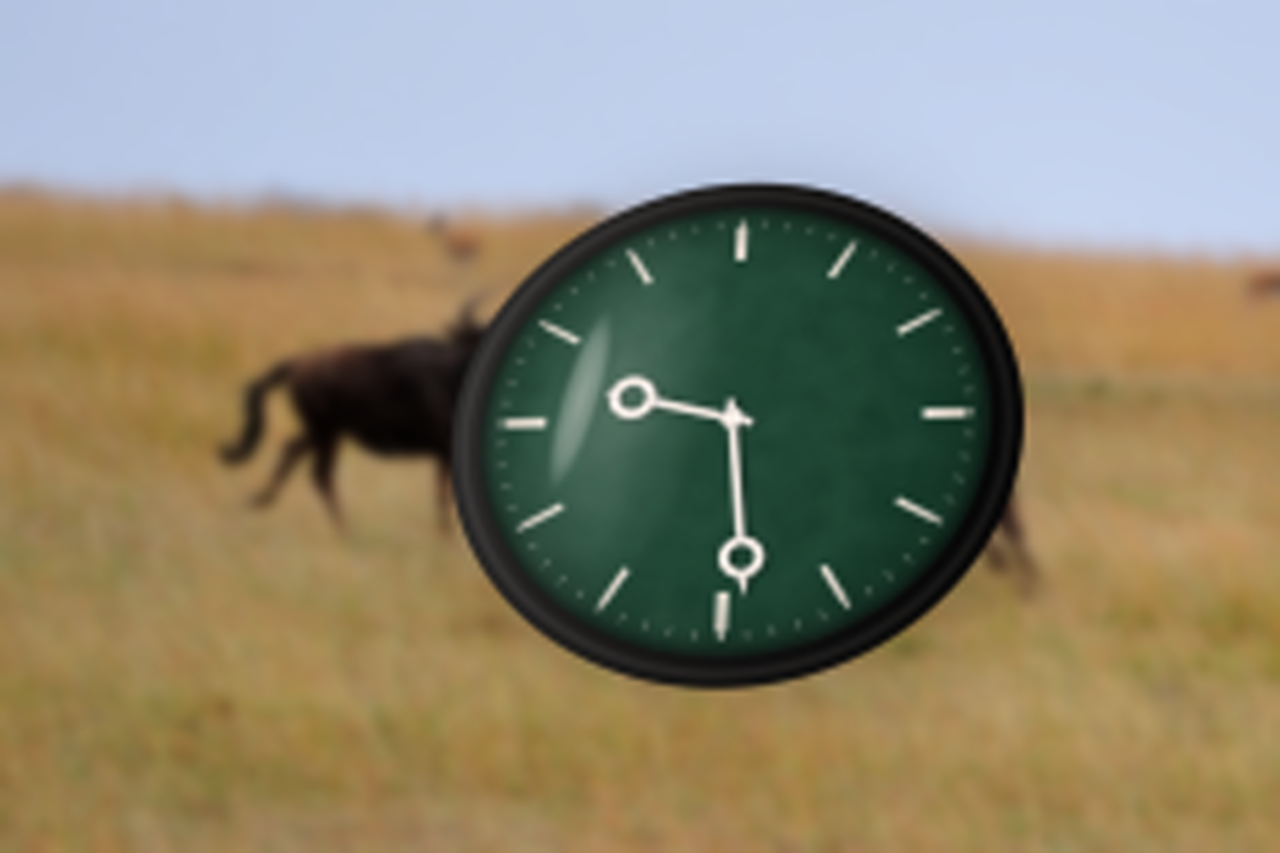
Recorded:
{"hour": 9, "minute": 29}
